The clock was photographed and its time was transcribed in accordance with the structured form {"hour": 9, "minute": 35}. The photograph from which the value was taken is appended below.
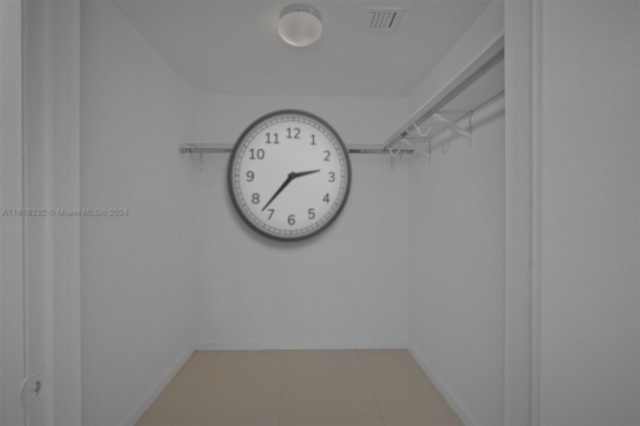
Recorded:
{"hour": 2, "minute": 37}
